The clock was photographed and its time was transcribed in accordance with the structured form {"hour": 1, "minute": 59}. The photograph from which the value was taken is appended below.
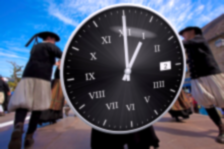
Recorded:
{"hour": 1, "minute": 0}
